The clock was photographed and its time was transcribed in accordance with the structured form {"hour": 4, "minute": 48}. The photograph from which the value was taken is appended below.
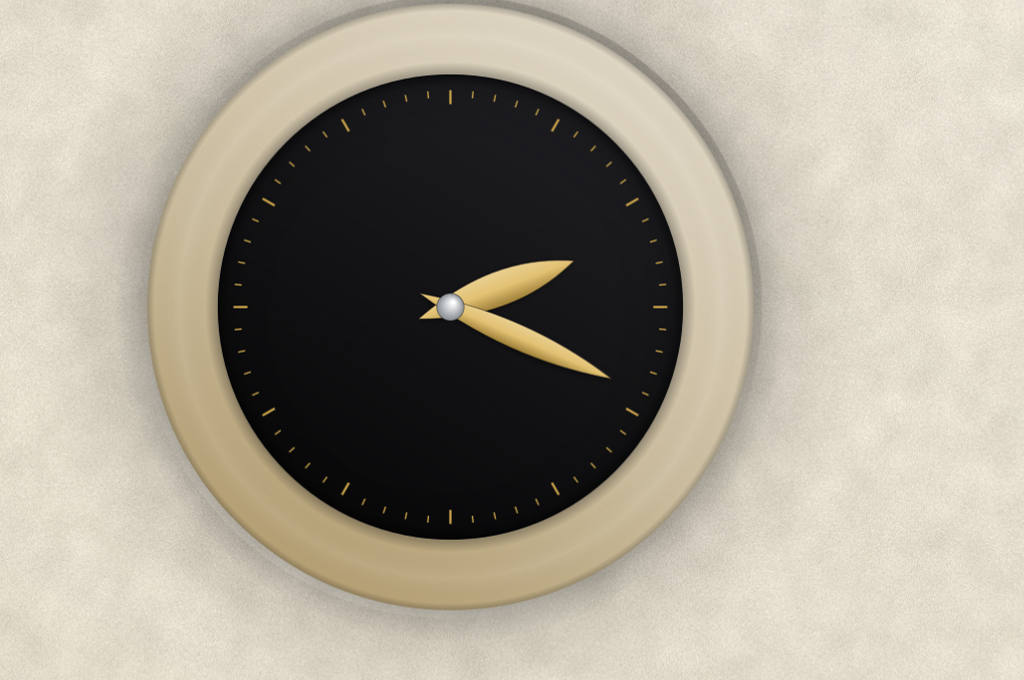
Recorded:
{"hour": 2, "minute": 19}
